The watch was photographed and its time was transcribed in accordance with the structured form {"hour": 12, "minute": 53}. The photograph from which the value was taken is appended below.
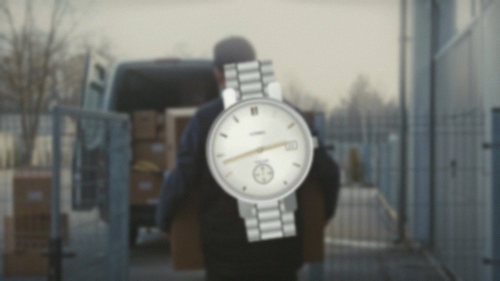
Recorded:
{"hour": 2, "minute": 43}
